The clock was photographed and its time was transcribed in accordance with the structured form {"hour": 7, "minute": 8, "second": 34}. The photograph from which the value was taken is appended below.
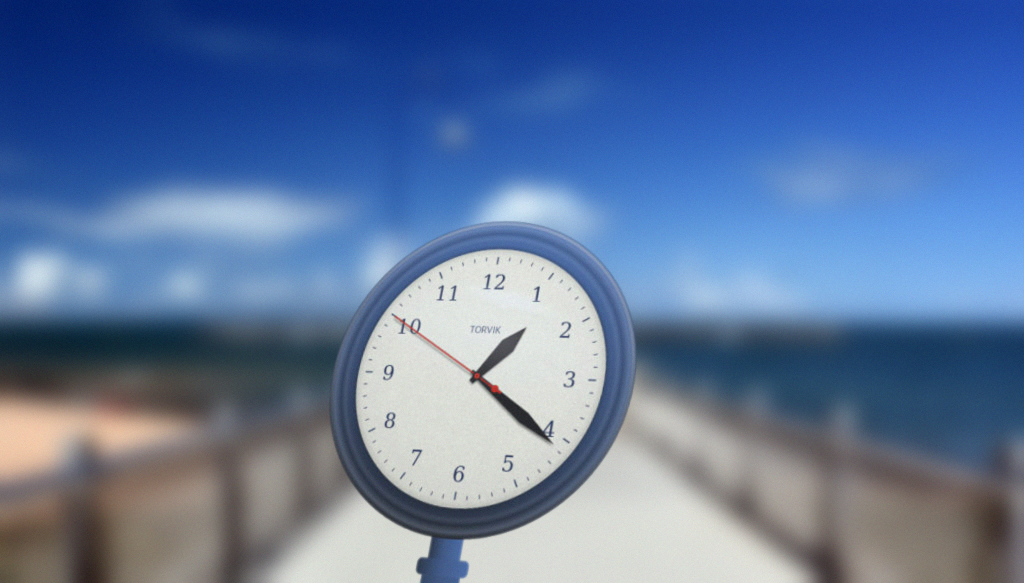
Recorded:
{"hour": 1, "minute": 20, "second": 50}
